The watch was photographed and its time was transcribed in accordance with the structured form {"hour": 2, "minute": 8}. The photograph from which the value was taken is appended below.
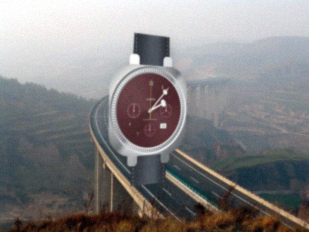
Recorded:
{"hour": 2, "minute": 7}
